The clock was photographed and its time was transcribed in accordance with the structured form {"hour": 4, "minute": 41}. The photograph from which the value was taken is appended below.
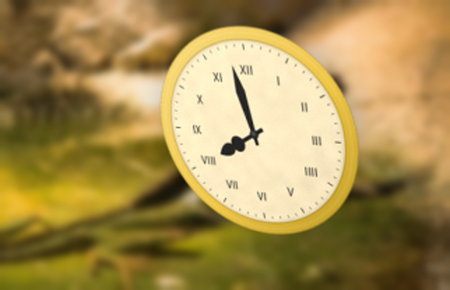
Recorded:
{"hour": 7, "minute": 58}
